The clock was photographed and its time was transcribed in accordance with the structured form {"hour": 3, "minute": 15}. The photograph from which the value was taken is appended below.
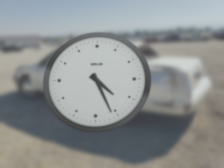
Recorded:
{"hour": 4, "minute": 26}
